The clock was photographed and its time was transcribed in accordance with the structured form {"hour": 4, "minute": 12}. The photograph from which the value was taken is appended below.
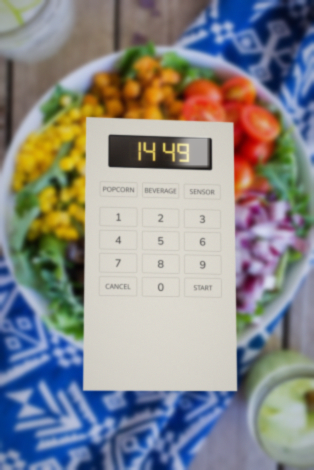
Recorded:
{"hour": 14, "minute": 49}
